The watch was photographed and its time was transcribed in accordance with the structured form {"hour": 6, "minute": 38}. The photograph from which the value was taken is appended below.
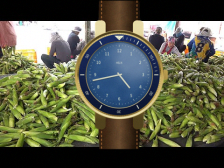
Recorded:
{"hour": 4, "minute": 43}
